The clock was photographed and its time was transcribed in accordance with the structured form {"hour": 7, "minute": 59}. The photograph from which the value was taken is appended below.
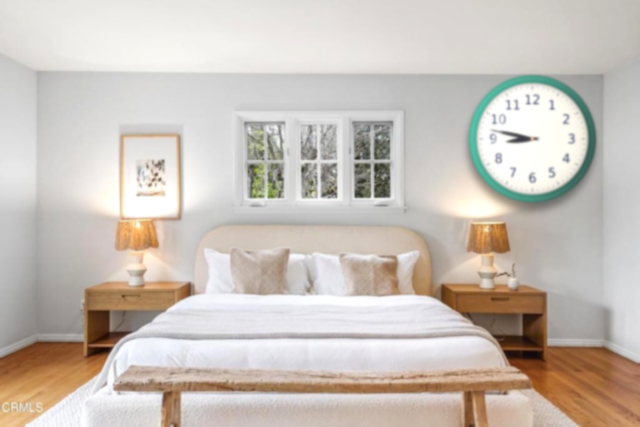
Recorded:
{"hour": 8, "minute": 47}
